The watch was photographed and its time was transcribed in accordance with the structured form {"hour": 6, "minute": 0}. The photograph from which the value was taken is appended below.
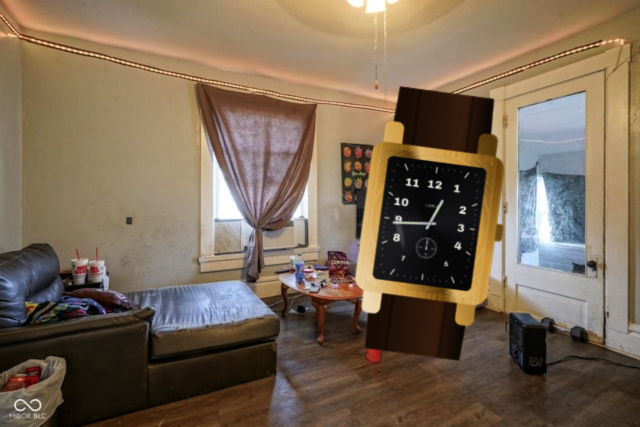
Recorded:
{"hour": 12, "minute": 44}
